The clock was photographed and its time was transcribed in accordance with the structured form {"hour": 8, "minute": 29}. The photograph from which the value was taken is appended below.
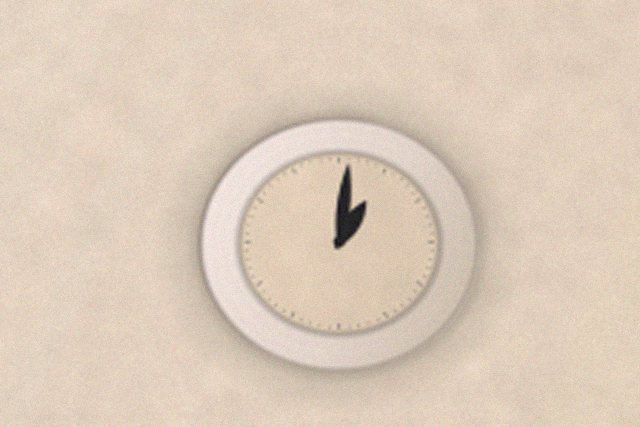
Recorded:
{"hour": 1, "minute": 1}
